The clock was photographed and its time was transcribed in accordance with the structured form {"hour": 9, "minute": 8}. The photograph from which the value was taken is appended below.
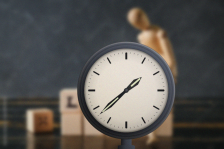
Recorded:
{"hour": 1, "minute": 38}
